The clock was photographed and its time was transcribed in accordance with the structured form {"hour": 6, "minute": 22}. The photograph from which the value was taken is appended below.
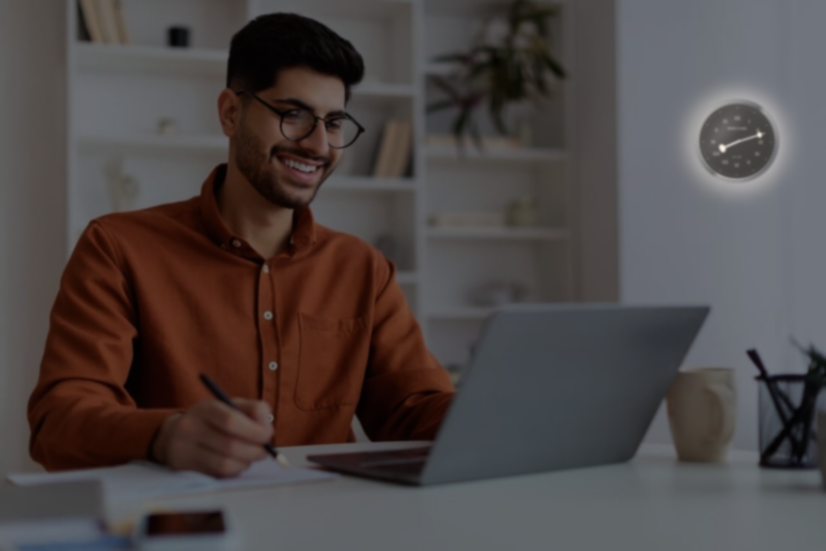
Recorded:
{"hour": 8, "minute": 12}
